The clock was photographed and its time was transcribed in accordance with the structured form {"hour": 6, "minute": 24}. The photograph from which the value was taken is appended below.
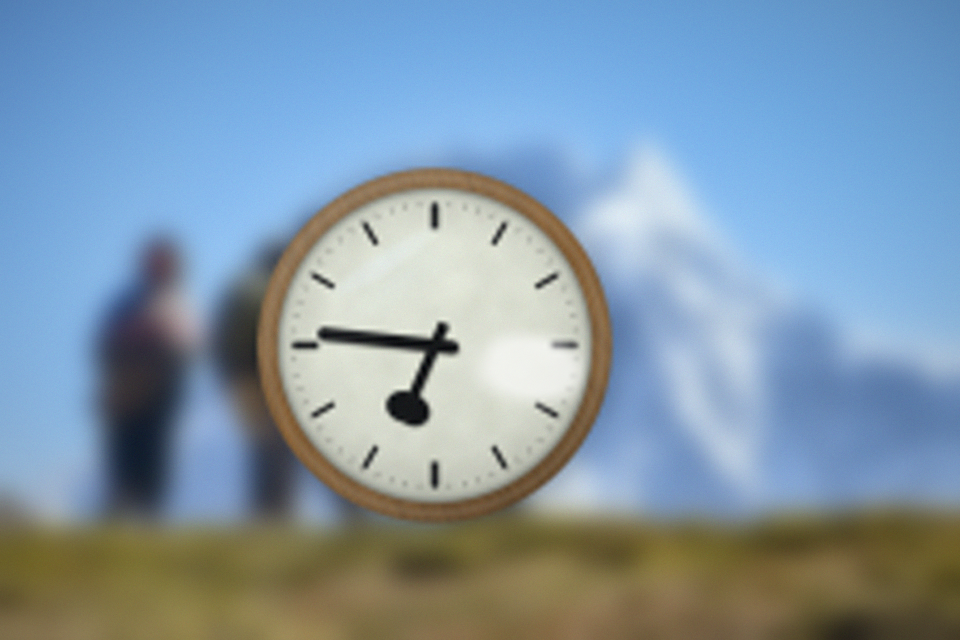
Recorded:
{"hour": 6, "minute": 46}
